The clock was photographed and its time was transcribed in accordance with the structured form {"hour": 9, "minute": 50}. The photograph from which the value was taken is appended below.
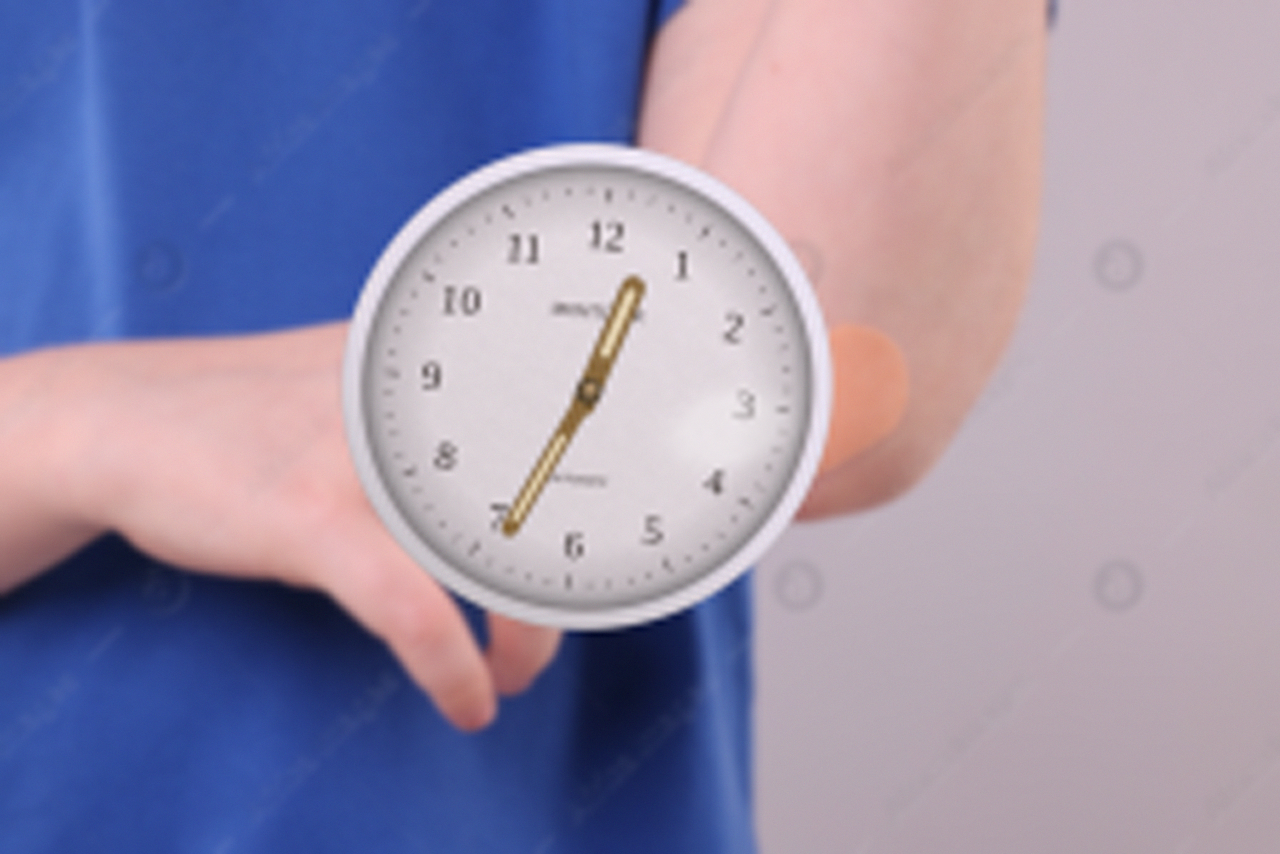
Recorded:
{"hour": 12, "minute": 34}
